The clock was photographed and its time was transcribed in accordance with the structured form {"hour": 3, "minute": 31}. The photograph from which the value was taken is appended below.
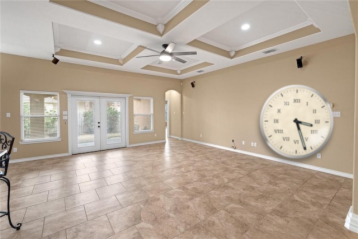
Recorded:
{"hour": 3, "minute": 27}
